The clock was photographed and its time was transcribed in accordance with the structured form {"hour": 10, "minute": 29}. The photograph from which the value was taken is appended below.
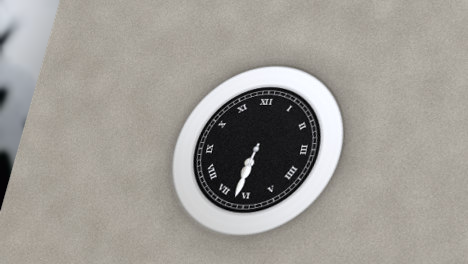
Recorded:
{"hour": 6, "minute": 32}
